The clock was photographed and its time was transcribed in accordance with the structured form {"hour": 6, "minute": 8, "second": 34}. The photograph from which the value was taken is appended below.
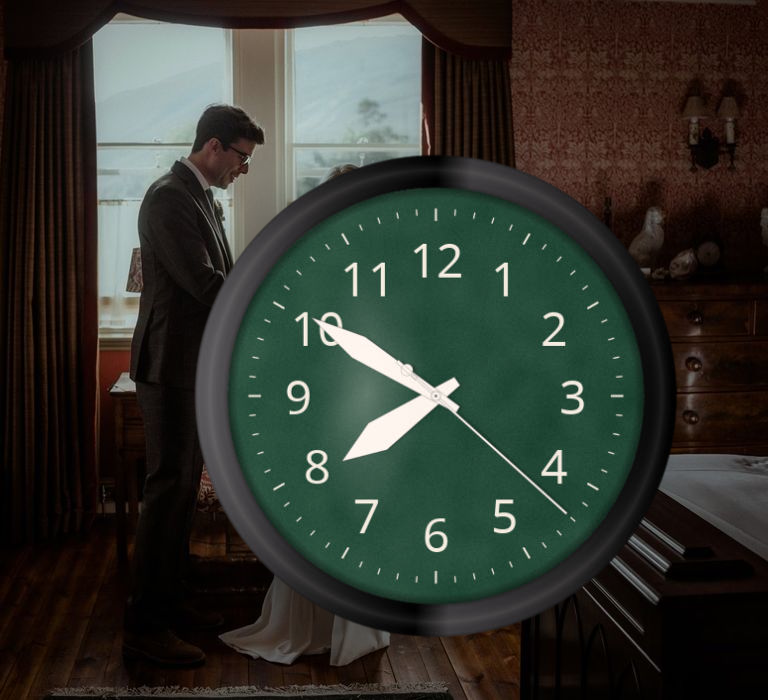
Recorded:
{"hour": 7, "minute": 50, "second": 22}
